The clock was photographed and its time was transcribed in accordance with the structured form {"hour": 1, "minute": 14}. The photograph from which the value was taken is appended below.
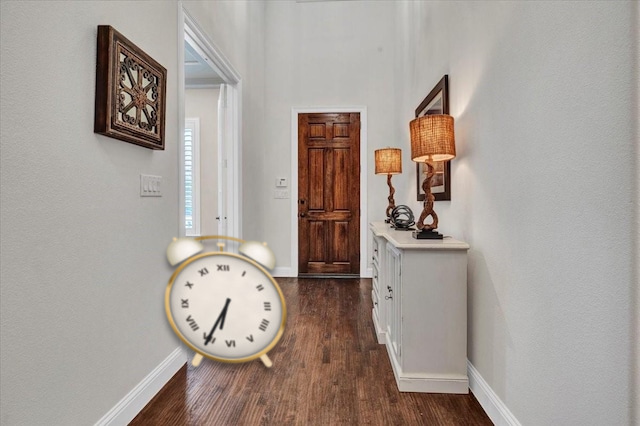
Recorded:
{"hour": 6, "minute": 35}
